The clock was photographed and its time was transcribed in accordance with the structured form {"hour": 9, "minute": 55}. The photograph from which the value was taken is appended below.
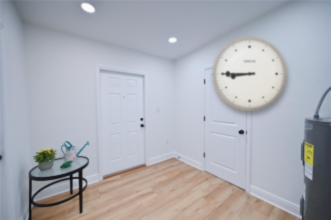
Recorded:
{"hour": 8, "minute": 45}
